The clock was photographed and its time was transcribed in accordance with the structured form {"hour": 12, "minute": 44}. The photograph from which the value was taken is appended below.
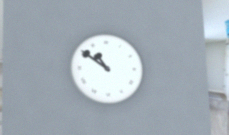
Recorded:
{"hour": 10, "minute": 51}
